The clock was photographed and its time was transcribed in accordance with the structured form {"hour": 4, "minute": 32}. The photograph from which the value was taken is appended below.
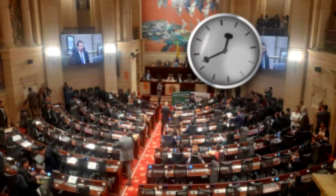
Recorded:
{"hour": 12, "minute": 42}
